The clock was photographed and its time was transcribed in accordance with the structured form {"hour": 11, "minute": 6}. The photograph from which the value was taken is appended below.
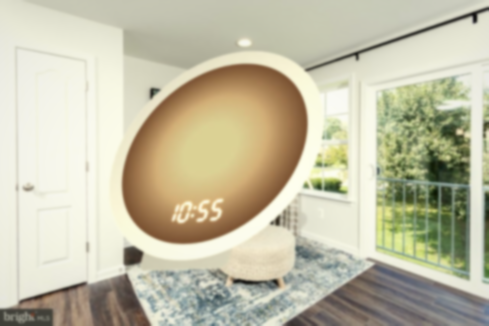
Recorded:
{"hour": 10, "minute": 55}
